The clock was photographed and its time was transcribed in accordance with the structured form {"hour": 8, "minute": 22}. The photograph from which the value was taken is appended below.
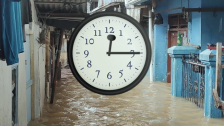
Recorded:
{"hour": 12, "minute": 15}
